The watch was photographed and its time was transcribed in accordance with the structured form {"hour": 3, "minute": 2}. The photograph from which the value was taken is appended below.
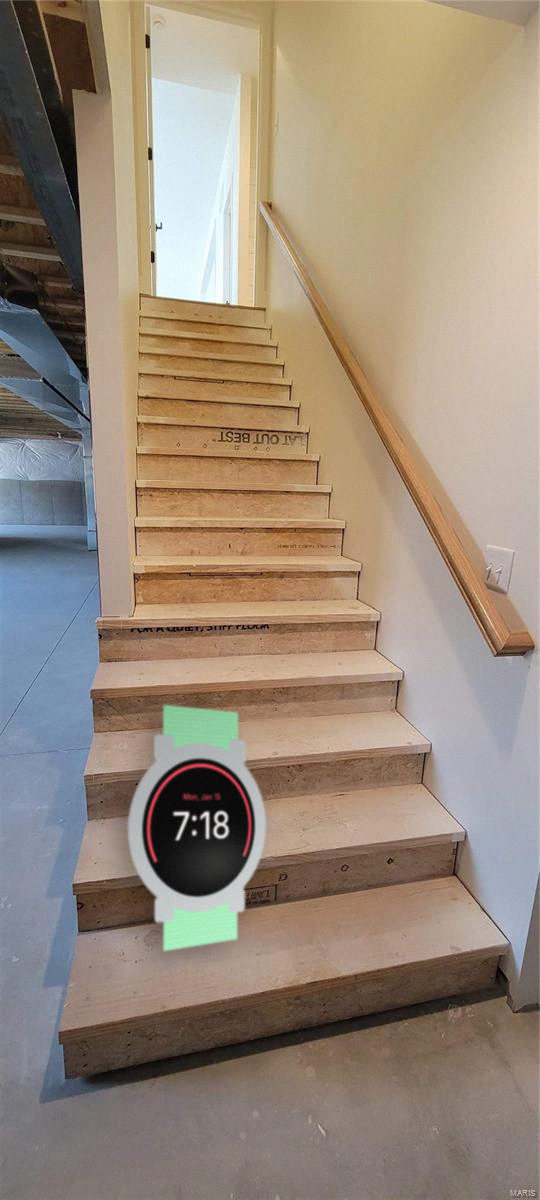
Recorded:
{"hour": 7, "minute": 18}
